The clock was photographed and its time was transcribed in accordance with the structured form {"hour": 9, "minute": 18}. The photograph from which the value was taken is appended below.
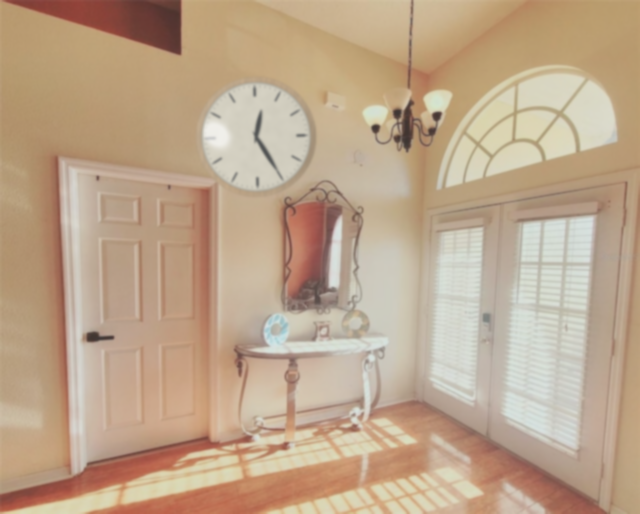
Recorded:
{"hour": 12, "minute": 25}
